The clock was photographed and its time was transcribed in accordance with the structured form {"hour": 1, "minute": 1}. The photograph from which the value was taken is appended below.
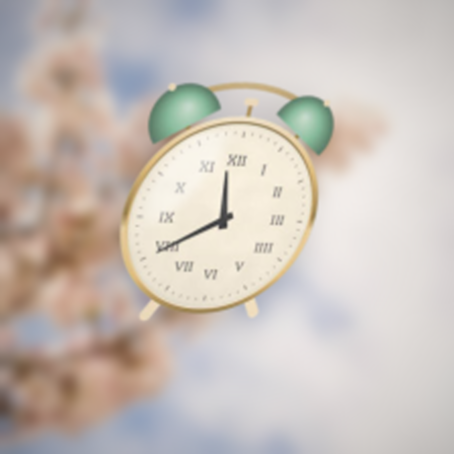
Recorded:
{"hour": 11, "minute": 40}
